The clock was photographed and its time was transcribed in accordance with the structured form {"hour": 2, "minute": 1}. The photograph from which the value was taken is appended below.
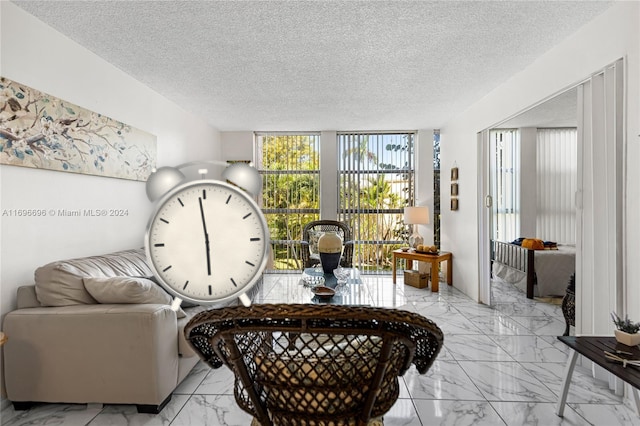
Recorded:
{"hour": 5, "minute": 59}
